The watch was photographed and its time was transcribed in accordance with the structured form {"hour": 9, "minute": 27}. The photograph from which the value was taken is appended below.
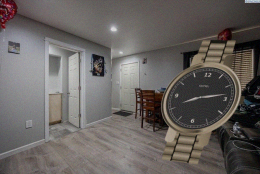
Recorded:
{"hour": 8, "minute": 13}
